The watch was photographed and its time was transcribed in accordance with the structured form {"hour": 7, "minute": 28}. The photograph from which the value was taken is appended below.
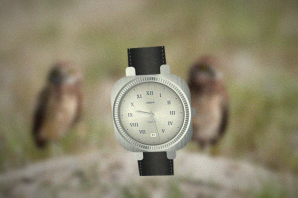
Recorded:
{"hour": 9, "minute": 28}
